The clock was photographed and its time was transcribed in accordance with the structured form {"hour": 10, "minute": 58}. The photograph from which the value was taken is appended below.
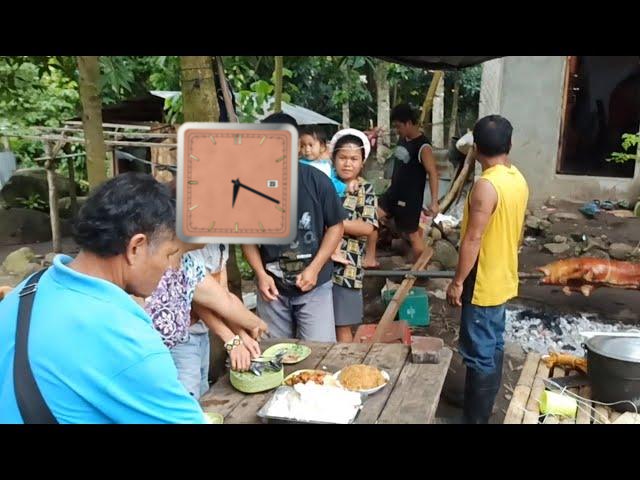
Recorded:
{"hour": 6, "minute": 19}
